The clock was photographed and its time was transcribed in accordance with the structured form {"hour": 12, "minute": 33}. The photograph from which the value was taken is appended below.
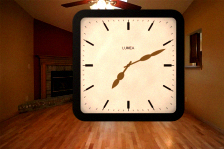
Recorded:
{"hour": 7, "minute": 11}
